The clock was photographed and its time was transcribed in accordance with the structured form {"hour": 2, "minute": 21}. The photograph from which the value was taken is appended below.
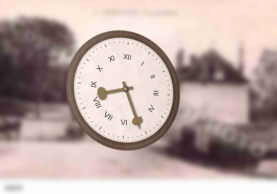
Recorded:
{"hour": 8, "minute": 26}
